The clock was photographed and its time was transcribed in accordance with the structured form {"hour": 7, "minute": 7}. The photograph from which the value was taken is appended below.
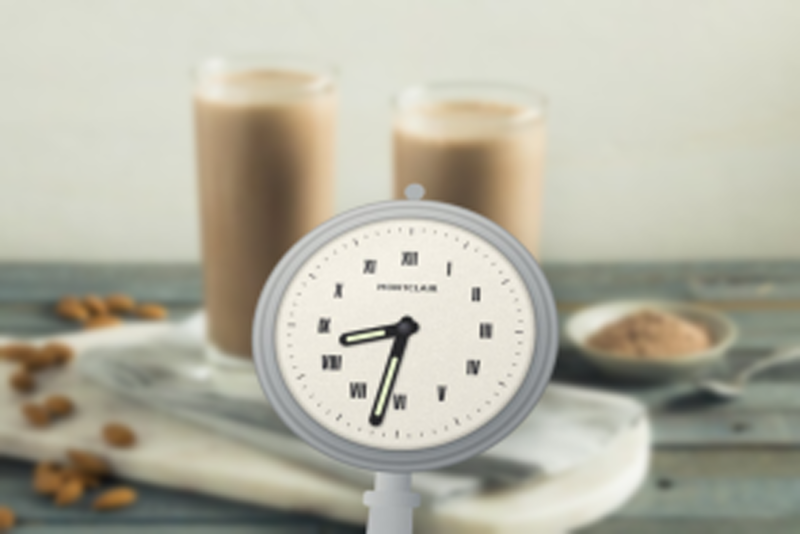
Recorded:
{"hour": 8, "minute": 32}
